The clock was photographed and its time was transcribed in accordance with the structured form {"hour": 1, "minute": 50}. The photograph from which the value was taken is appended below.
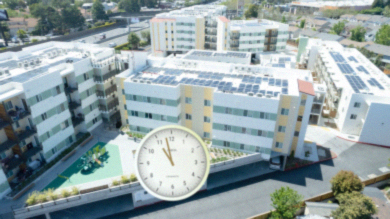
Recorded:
{"hour": 10, "minute": 58}
